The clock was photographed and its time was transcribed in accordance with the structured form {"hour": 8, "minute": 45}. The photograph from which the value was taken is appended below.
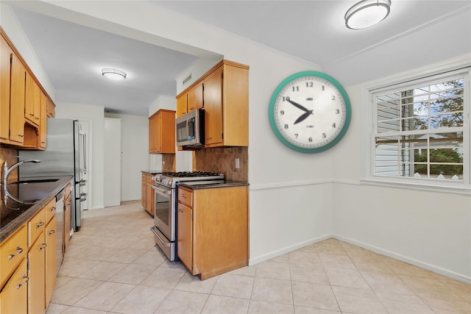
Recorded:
{"hour": 7, "minute": 50}
